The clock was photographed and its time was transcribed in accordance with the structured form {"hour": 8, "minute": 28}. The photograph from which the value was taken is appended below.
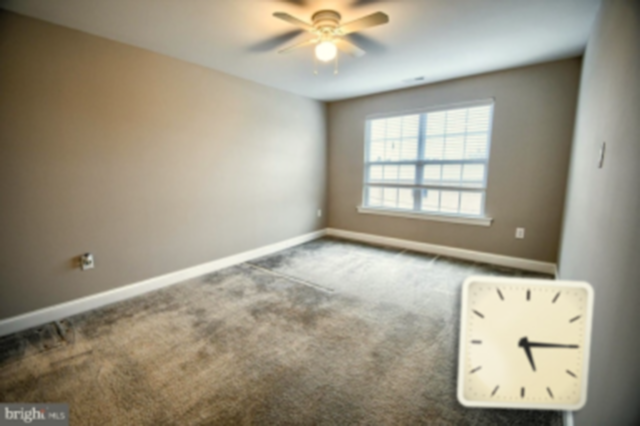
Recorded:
{"hour": 5, "minute": 15}
